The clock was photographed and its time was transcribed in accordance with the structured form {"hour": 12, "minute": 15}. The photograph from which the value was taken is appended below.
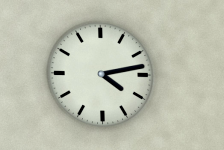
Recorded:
{"hour": 4, "minute": 13}
